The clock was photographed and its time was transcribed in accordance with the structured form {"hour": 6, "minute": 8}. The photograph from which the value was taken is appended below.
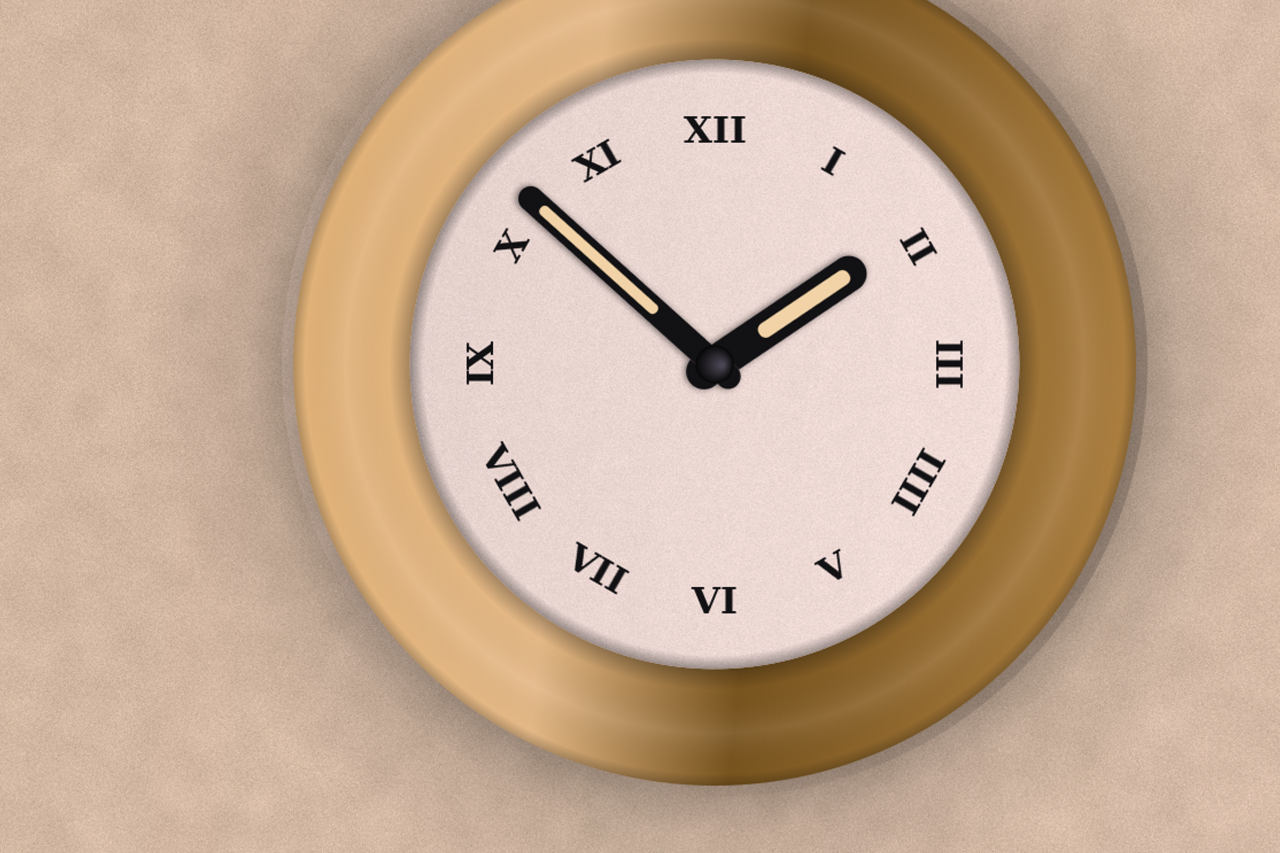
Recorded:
{"hour": 1, "minute": 52}
